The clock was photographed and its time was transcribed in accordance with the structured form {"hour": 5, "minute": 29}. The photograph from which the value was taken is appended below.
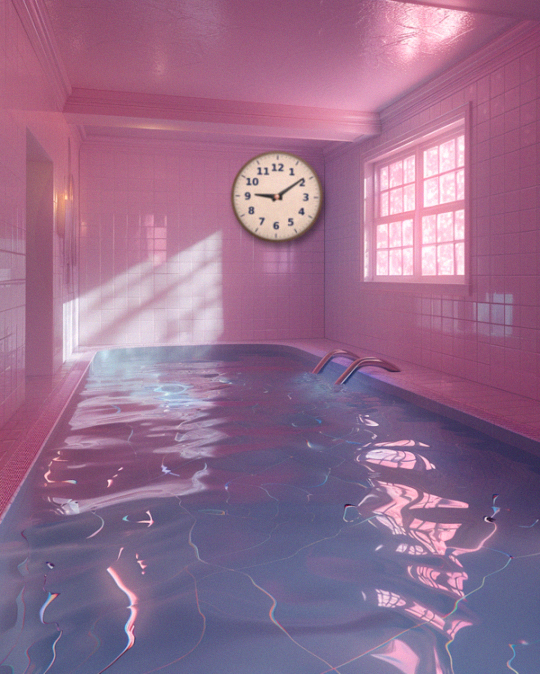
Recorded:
{"hour": 9, "minute": 9}
